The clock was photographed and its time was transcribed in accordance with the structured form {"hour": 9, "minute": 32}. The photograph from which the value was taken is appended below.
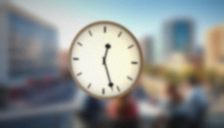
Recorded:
{"hour": 12, "minute": 27}
